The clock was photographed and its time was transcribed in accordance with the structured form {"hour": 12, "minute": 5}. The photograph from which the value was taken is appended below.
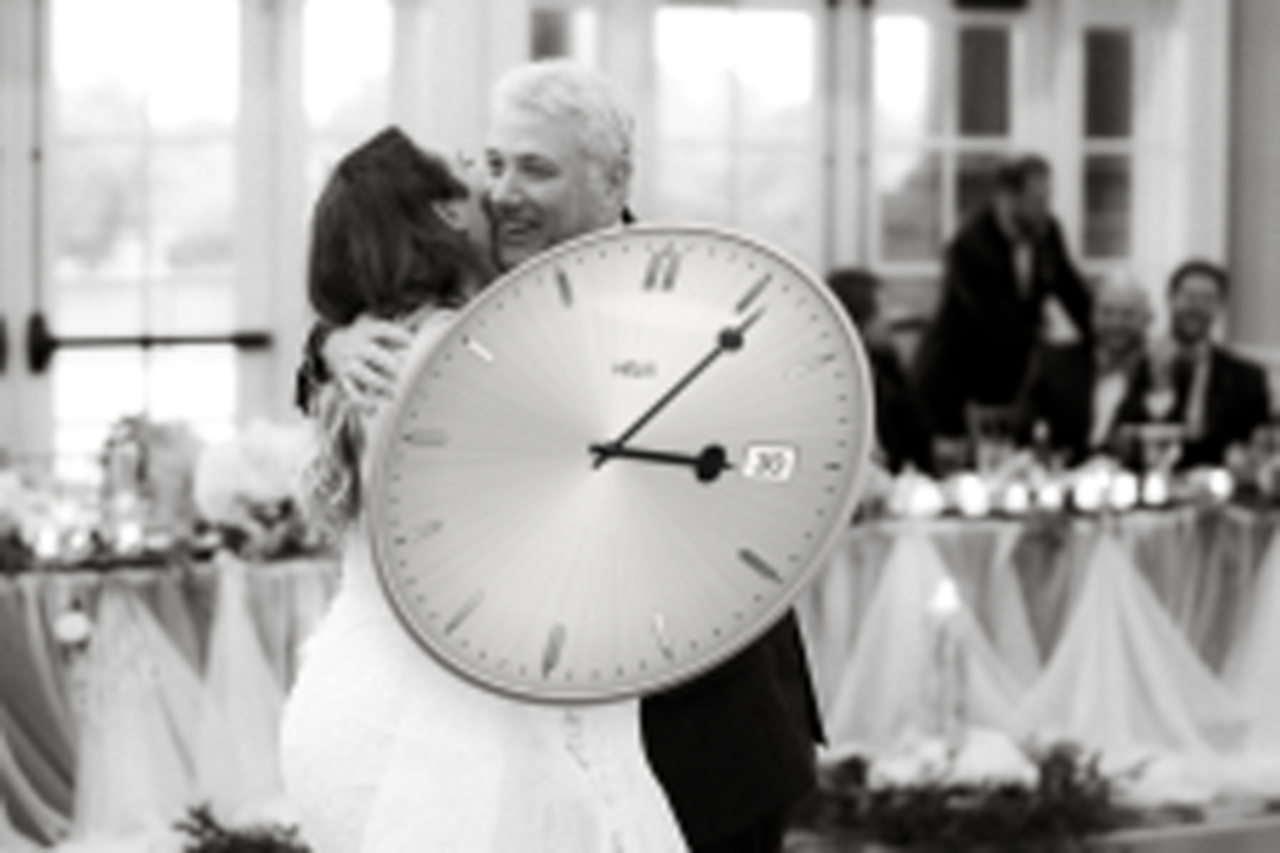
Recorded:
{"hour": 3, "minute": 6}
